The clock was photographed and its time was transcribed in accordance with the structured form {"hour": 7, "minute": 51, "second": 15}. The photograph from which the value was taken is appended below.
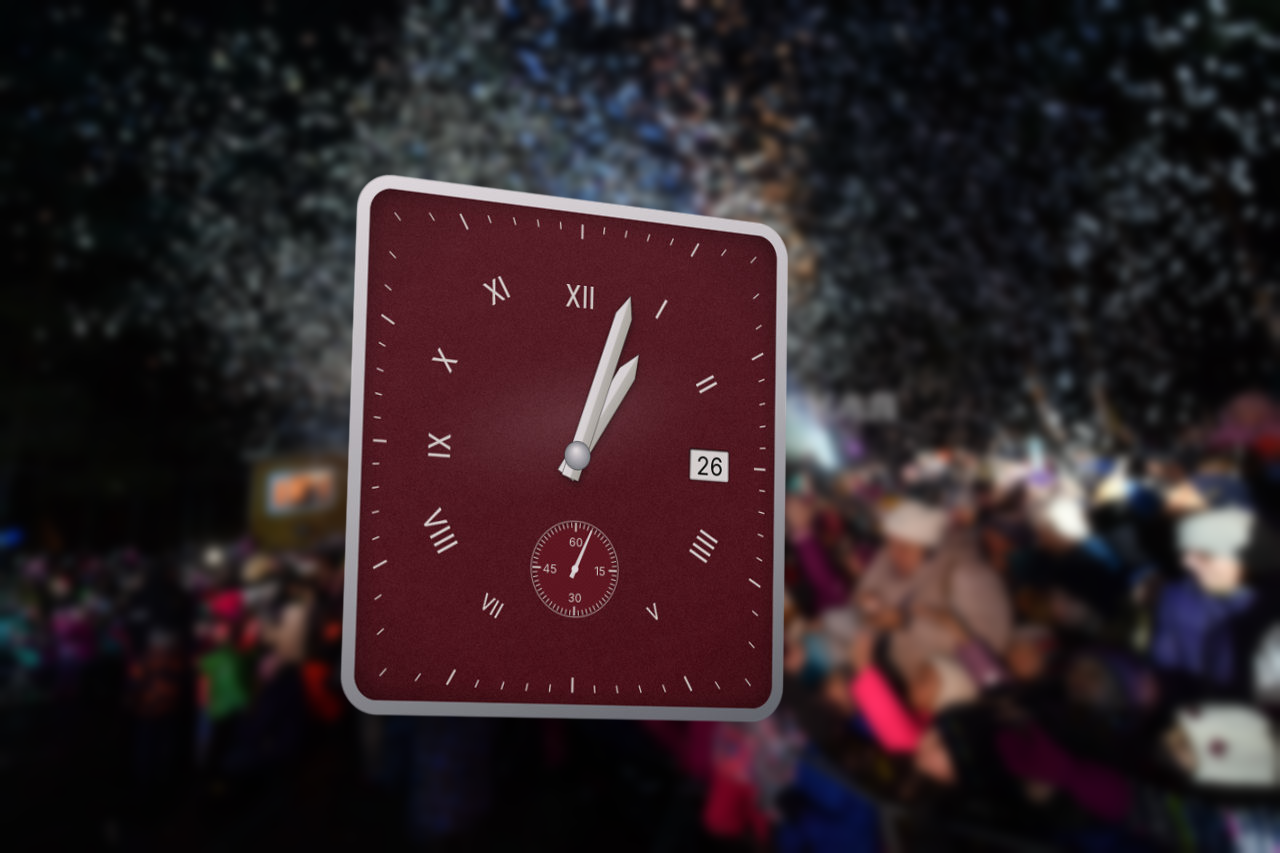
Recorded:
{"hour": 1, "minute": 3, "second": 4}
